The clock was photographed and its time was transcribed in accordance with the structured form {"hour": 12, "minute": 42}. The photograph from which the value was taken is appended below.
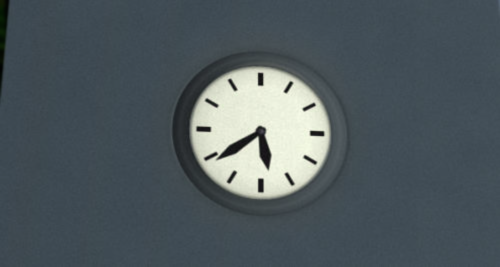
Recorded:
{"hour": 5, "minute": 39}
